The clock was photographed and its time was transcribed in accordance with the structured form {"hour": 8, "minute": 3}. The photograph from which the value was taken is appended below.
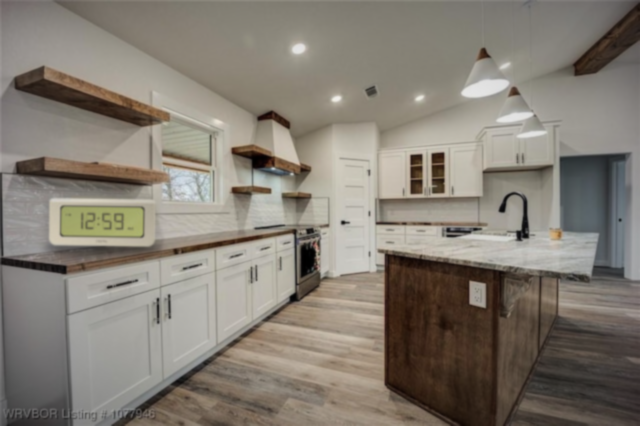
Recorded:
{"hour": 12, "minute": 59}
